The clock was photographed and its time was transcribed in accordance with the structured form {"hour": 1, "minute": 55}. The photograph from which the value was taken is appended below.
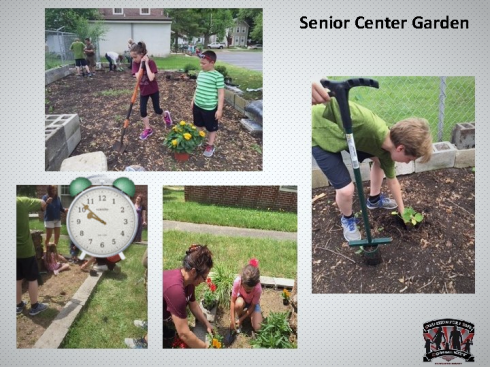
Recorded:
{"hour": 9, "minute": 52}
